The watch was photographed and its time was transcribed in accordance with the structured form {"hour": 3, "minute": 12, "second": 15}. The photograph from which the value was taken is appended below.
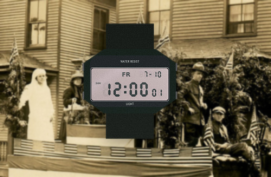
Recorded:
{"hour": 12, "minute": 0, "second": 1}
